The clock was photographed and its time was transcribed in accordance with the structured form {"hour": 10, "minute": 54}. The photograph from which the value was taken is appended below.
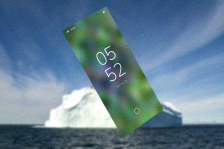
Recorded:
{"hour": 5, "minute": 52}
